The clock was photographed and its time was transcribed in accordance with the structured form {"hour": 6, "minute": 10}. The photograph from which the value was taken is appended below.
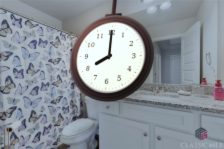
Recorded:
{"hour": 8, "minute": 0}
